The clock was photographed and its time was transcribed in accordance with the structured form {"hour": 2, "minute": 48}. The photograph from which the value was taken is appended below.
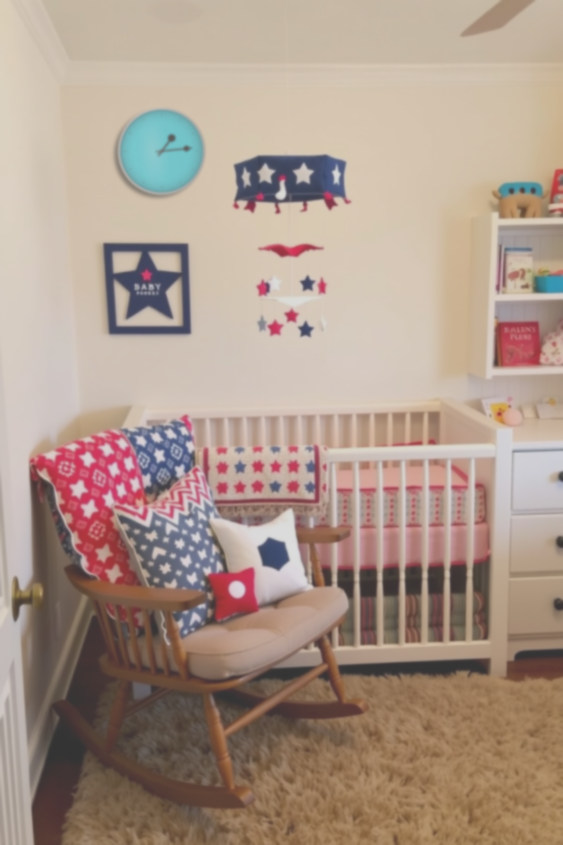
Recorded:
{"hour": 1, "minute": 14}
